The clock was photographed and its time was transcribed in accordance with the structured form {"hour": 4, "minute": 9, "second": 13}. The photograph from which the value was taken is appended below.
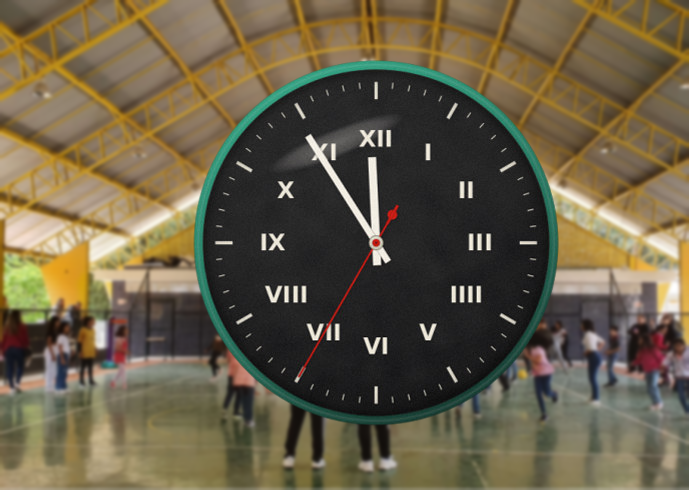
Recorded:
{"hour": 11, "minute": 54, "second": 35}
